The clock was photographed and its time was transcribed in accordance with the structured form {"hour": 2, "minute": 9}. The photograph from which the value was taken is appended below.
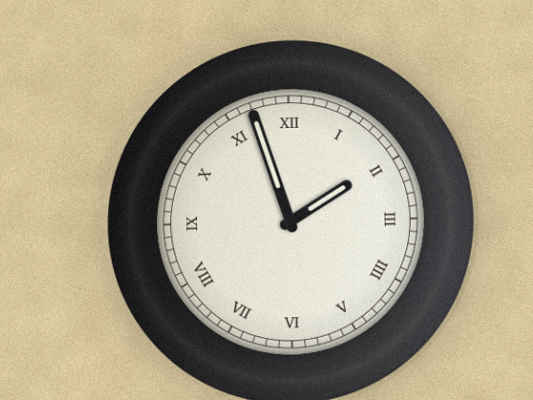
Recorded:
{"hour": 1, "minute": 57}
